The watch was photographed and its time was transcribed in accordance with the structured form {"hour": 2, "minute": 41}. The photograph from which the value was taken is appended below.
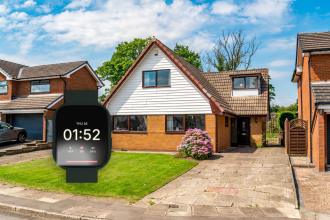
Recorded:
{"hour": 1, "minute": 52}
